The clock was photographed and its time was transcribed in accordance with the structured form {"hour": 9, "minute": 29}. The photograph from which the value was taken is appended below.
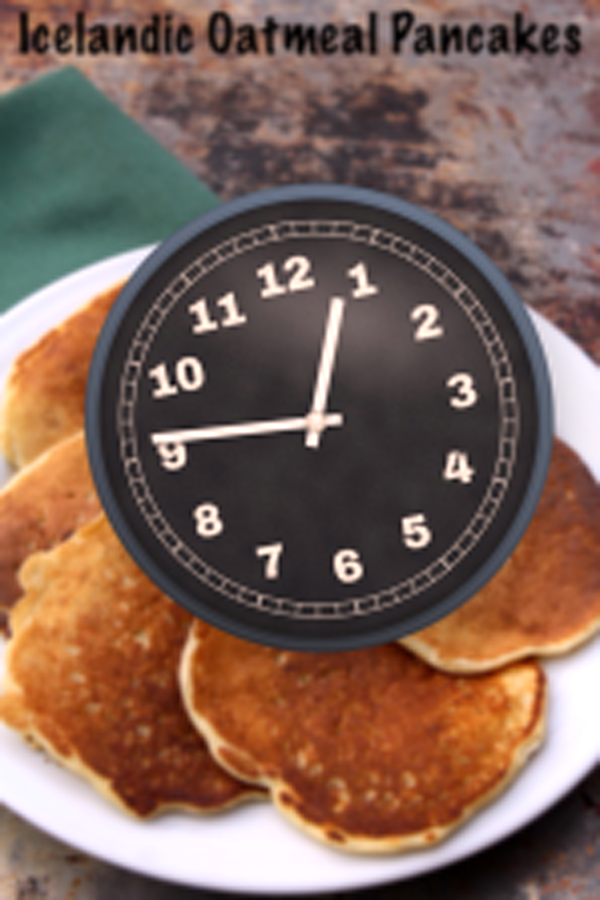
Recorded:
{"hour": 12, "minute": 46}
